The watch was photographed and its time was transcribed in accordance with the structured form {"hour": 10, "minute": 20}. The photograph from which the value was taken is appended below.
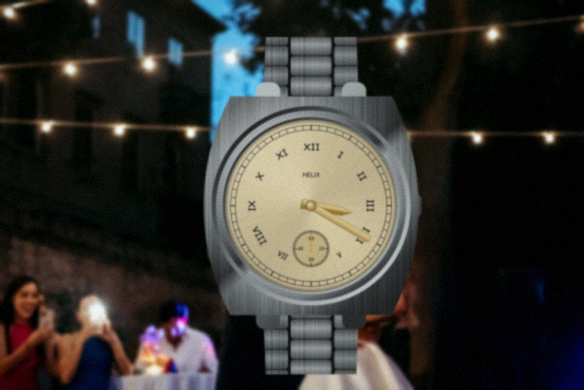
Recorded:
{"hour": 3, "minute": 20}
